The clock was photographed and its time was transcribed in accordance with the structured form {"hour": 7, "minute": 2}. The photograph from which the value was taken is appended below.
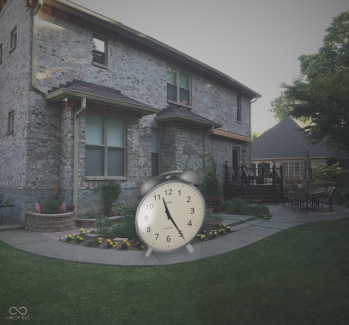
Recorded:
{"hour": 11, "minute": 25}
